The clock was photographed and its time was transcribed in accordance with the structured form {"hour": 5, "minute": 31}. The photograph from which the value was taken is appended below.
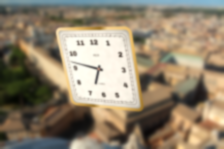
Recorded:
{"hour": 6, "minute": 47}
